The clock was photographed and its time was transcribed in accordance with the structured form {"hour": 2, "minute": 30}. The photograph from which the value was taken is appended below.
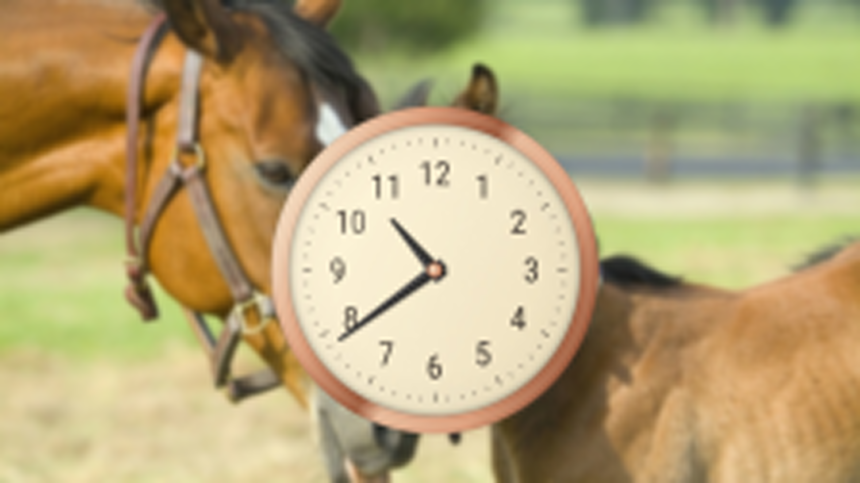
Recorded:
{"hour": 10, "minute": 39}
